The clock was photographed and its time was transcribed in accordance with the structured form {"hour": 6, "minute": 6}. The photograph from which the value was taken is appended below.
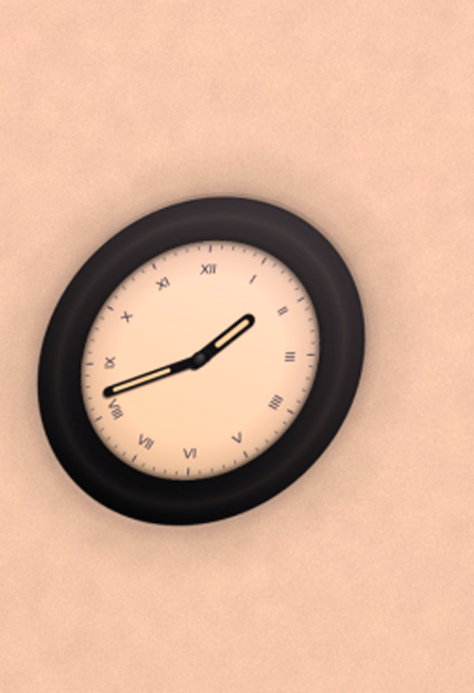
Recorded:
{"hour": 1, "minute": 42}
